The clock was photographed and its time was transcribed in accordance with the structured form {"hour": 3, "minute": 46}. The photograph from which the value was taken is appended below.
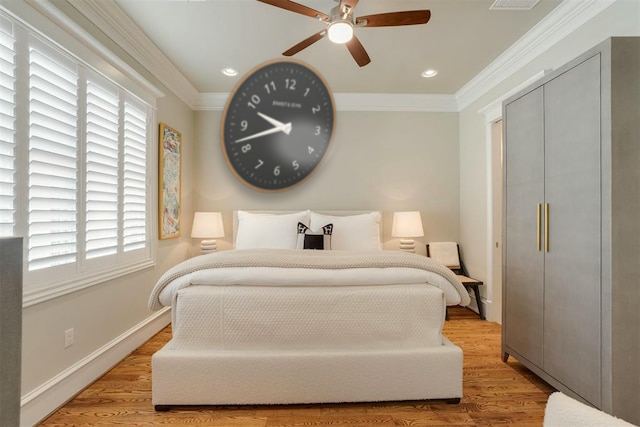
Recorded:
{"hour": 9, "minute": 42}
